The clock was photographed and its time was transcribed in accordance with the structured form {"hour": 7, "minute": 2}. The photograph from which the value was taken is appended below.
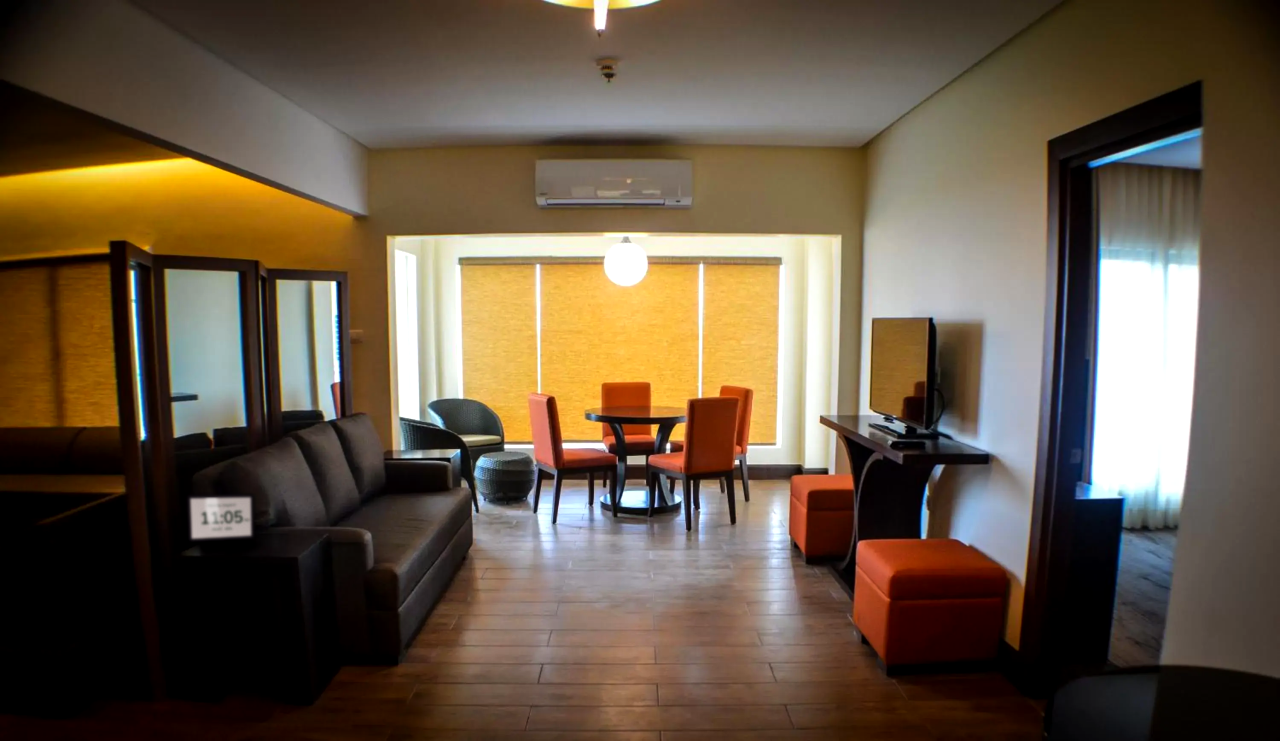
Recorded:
{"hour": 11, "minute": 5}
